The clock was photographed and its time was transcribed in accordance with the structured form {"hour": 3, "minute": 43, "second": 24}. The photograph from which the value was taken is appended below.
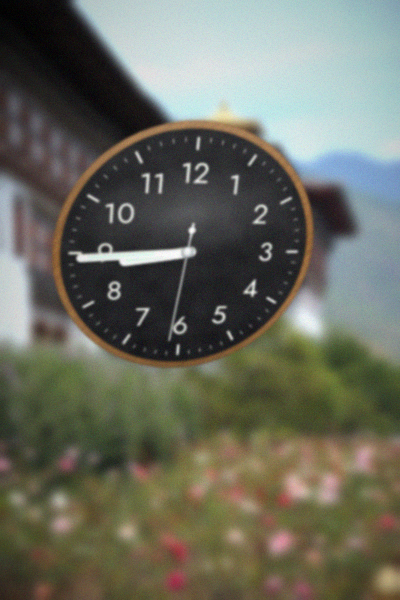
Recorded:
{"hour": 8, "minute": 44, "second": 31}
